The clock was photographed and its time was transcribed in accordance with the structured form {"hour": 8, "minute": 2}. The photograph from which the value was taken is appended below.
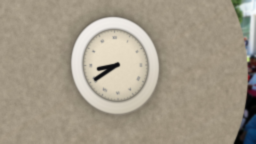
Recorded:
{"hour": 8, "minute": 40}
